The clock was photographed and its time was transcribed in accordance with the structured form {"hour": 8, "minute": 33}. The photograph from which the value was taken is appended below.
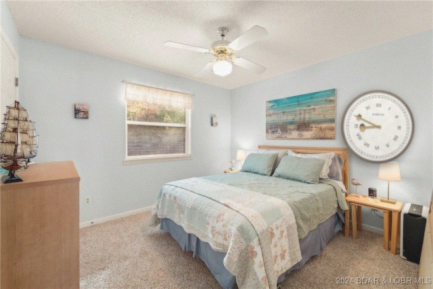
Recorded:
{"hour": 8, "minute": 49}
